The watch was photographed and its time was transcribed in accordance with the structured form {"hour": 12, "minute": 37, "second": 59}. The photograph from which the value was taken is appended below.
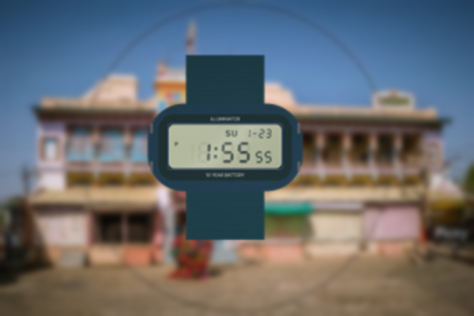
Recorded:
{"hour": 1, "minute": 55, "second": 55}
